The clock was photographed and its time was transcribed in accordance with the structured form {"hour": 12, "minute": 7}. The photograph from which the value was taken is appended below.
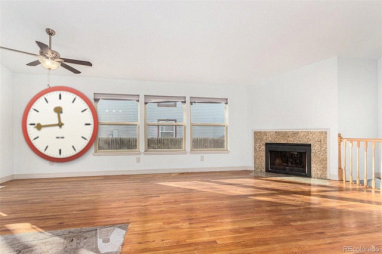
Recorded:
{"hour": 11, "minute": 44}
